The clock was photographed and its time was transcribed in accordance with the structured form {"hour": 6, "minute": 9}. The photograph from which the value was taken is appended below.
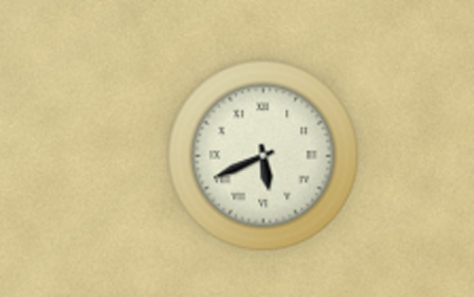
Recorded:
{"hour": 5, "minute": 41}
